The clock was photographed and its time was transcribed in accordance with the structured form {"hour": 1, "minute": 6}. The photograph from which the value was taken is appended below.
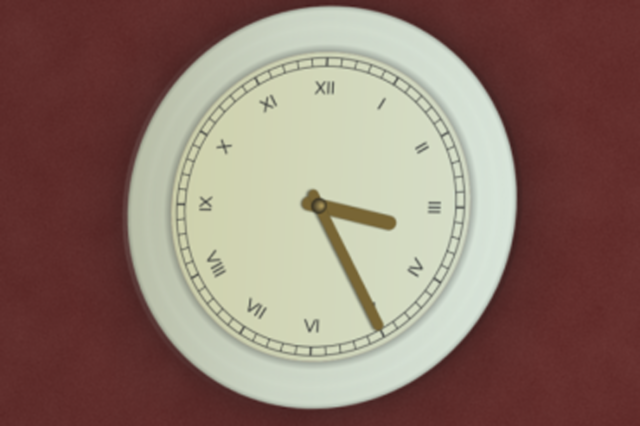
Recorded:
{"hour": 3, "minute": 25}
